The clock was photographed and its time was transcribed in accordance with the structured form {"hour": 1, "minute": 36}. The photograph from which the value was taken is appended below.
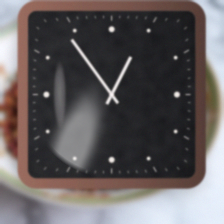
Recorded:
{"hour": 12, "minute": 54}
